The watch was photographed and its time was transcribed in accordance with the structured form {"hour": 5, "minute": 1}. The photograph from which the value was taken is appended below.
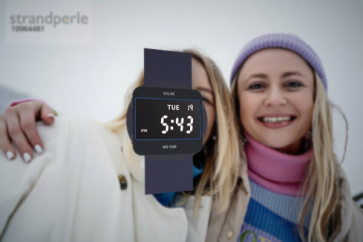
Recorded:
{"hour": 5, "minute": 43}
